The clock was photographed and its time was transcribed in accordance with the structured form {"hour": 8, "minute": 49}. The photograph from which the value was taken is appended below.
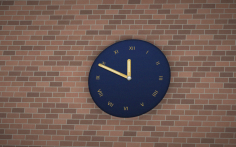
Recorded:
{"hour": 11, "minute": 49}
